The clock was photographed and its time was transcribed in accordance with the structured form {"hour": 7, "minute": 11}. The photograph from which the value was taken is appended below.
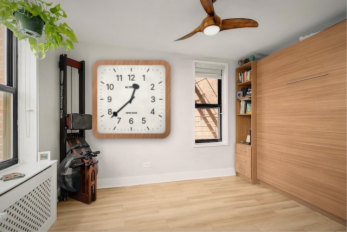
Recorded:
{"hour": 12, "minute": 38}
